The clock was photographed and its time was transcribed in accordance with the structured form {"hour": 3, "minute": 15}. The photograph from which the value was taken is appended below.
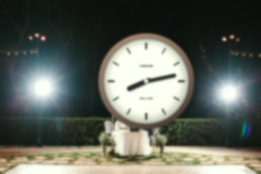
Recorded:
{"hour": 8, "minute": 13}
